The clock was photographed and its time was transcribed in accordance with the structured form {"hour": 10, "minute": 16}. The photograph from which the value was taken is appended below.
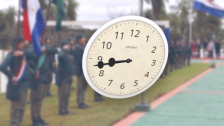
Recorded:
{"hour": 8, "minute": 43}
